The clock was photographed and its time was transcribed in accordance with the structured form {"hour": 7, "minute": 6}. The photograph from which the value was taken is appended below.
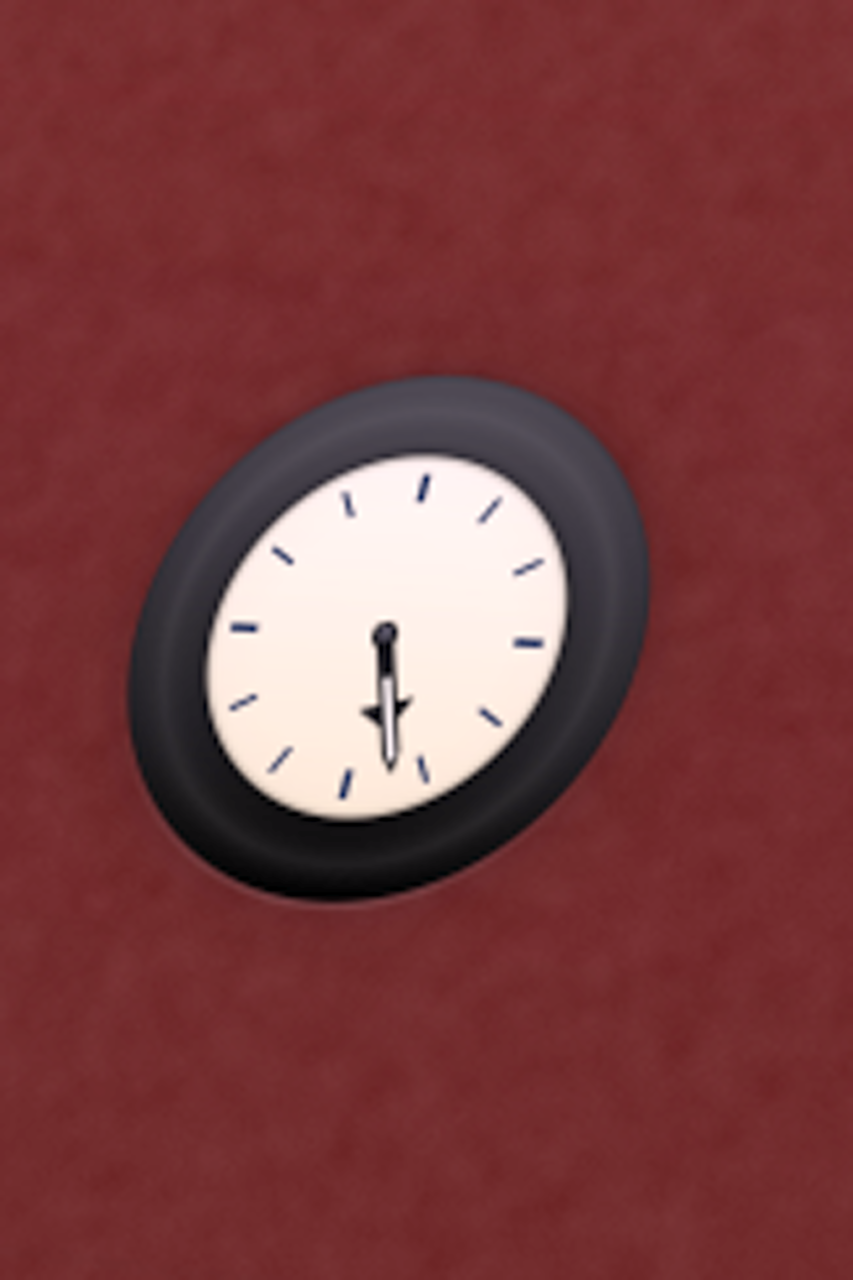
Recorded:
{"hour": 5, "minute": 27}
